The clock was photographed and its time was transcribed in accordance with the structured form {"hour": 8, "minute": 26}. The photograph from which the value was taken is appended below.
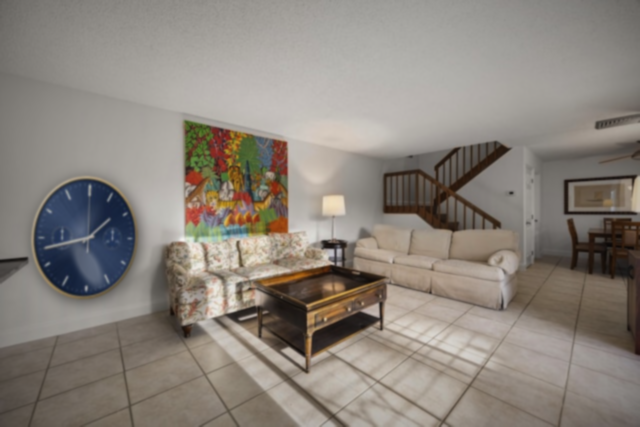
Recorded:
{"hour": 1, "minute": 43}
